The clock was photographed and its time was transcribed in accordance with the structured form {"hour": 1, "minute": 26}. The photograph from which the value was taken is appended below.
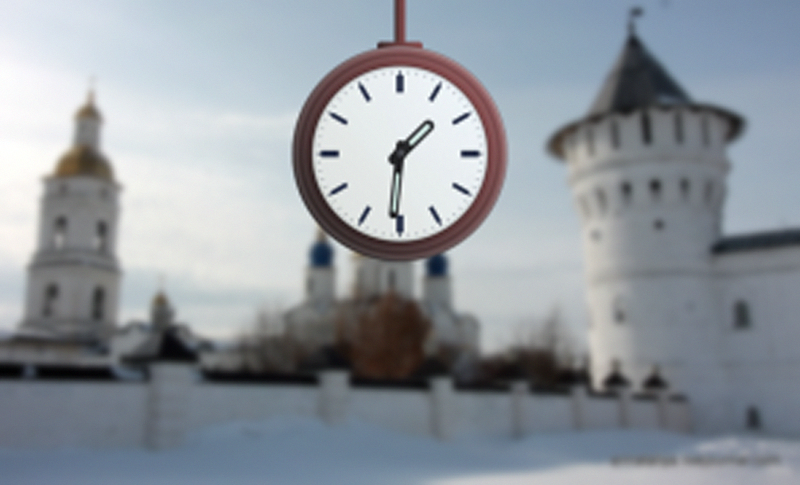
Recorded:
{"hour": 1, "minute": 31}
